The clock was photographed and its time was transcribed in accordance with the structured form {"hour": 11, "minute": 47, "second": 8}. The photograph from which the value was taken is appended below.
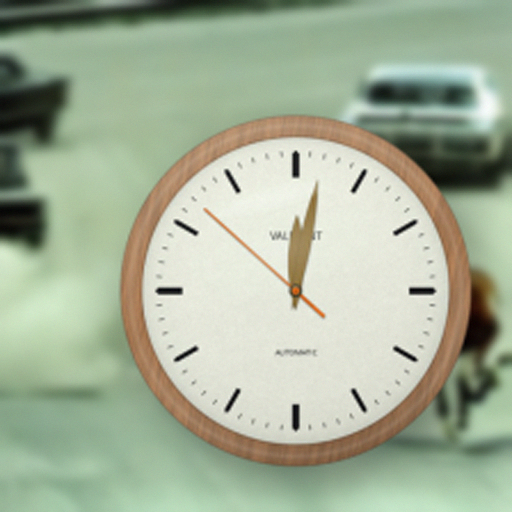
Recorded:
{"hour": 12, "minute": 1, "second": 52}
